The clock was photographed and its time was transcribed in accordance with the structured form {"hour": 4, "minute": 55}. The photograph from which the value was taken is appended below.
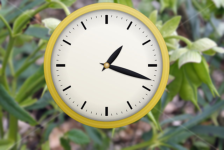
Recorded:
{"hour": 1, "minute": 18}
